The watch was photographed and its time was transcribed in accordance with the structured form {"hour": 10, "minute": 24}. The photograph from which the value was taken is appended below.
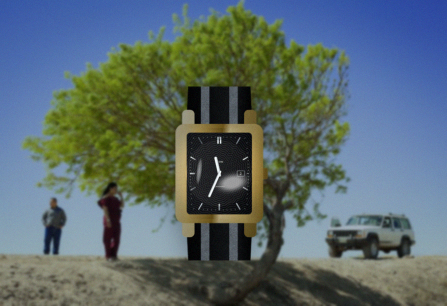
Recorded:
{"hour": 11, "minute": 34}
